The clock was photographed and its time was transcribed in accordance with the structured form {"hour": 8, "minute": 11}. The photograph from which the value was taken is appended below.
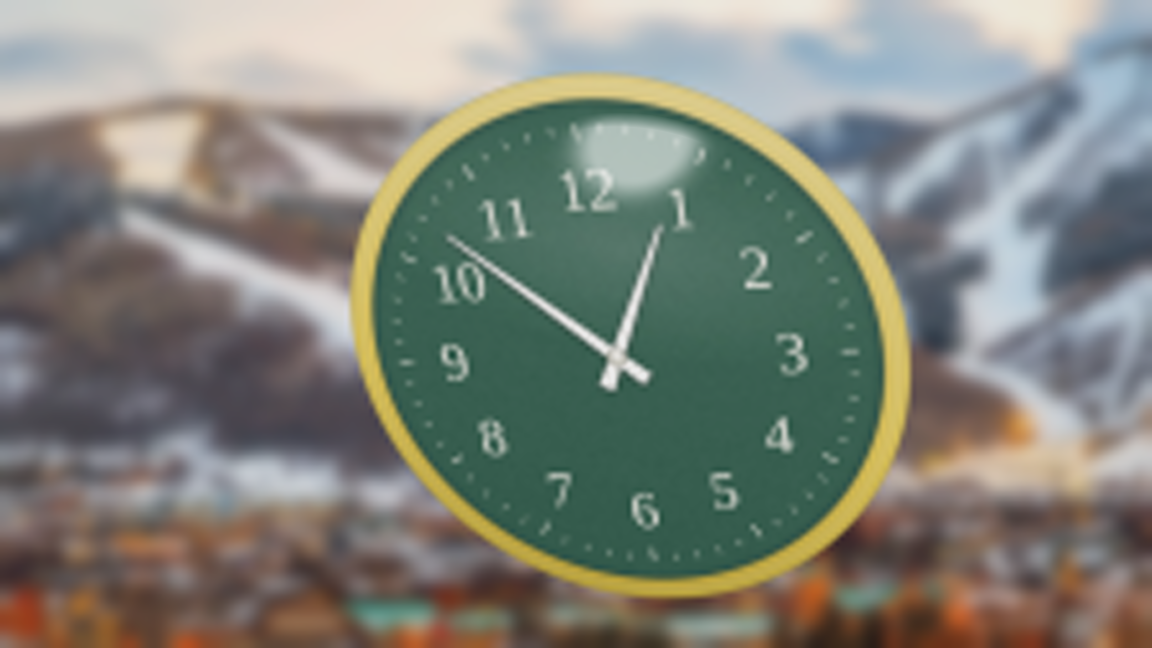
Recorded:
{"hour": 12, "minute": 52}
